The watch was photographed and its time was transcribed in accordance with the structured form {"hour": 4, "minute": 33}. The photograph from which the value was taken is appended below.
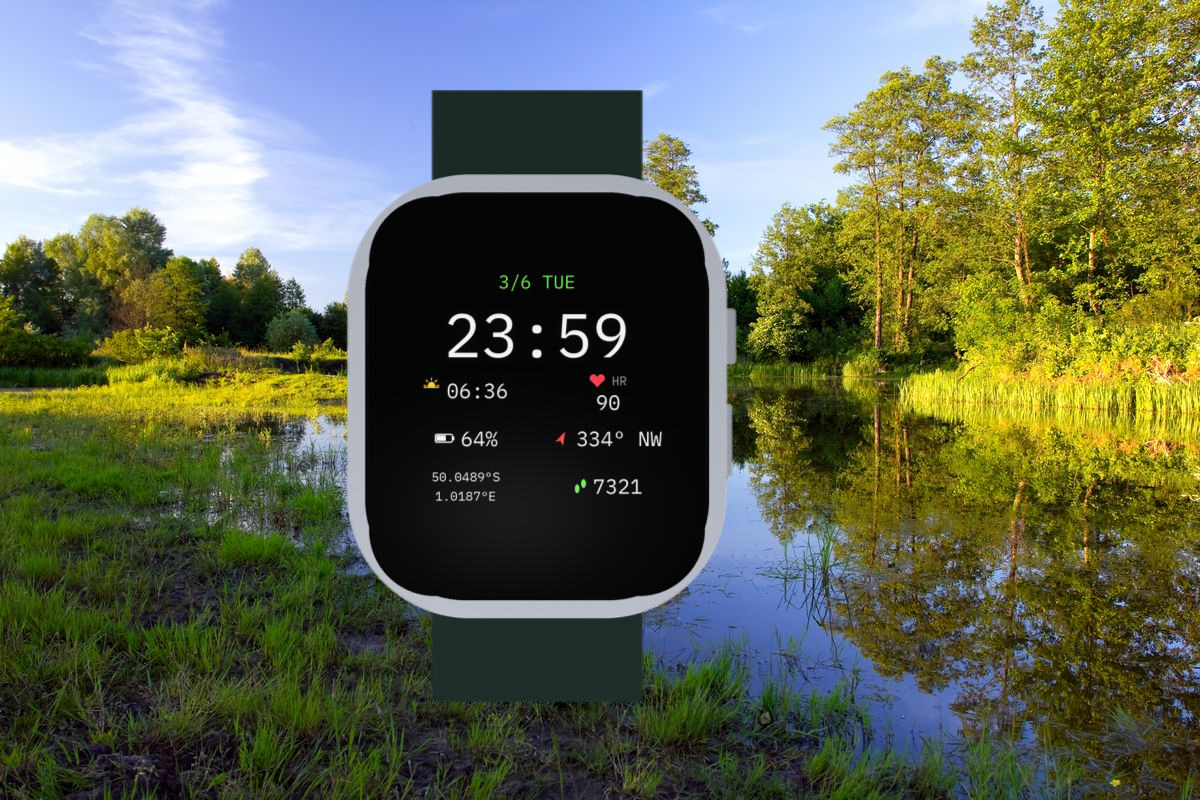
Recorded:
{"hour": 23, "minute": 59}
